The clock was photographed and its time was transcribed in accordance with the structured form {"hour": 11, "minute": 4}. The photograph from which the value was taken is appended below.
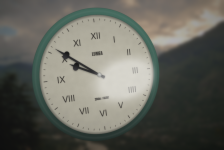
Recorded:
{"hour": 9, "minute": 51}
